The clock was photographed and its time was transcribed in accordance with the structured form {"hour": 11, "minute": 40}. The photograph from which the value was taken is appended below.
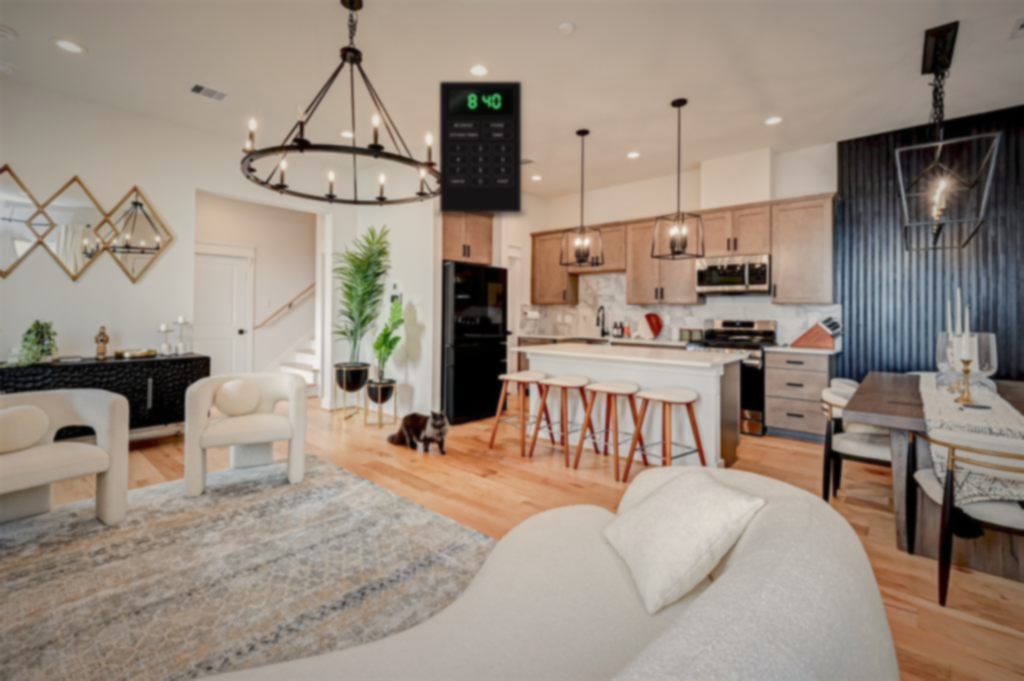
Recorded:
{"hour": 8, "minute": 40}
